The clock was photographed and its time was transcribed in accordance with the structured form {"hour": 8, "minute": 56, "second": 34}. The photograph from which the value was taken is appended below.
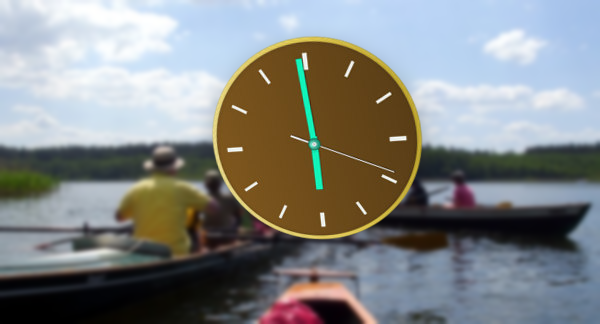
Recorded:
{"hour": 5, "minute": 59, "second": 19}
